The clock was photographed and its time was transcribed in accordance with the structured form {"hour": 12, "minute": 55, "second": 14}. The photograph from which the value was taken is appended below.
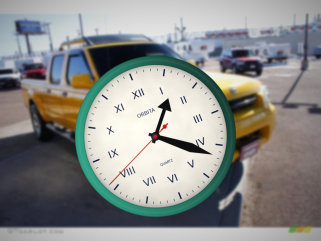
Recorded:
{"hour": 1, "minute": 21, "second": 41}
